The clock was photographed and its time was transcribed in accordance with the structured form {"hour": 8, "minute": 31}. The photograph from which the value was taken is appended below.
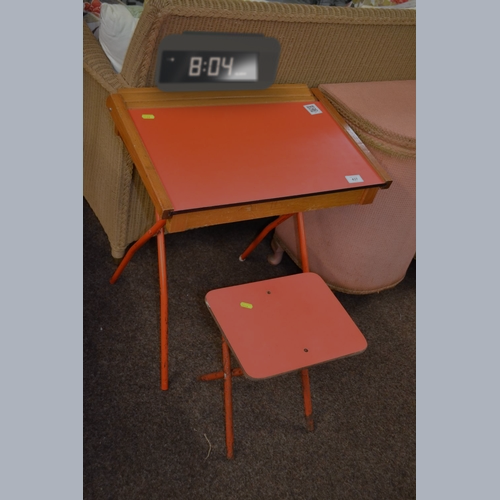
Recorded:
{"hour": 8, "minute": 4}
